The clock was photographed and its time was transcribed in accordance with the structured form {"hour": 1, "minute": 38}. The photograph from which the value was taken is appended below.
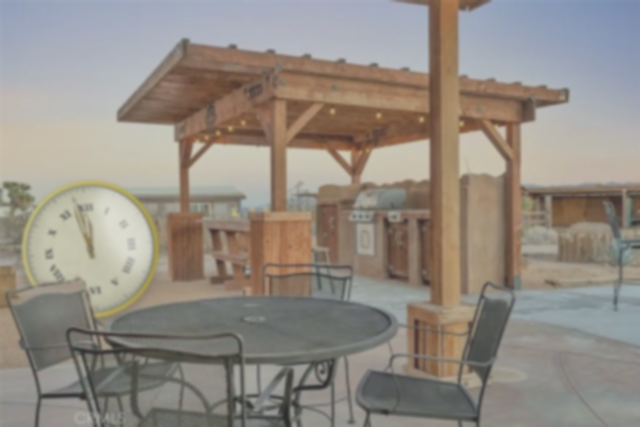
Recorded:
{"hour": 11, "minute": 58}
